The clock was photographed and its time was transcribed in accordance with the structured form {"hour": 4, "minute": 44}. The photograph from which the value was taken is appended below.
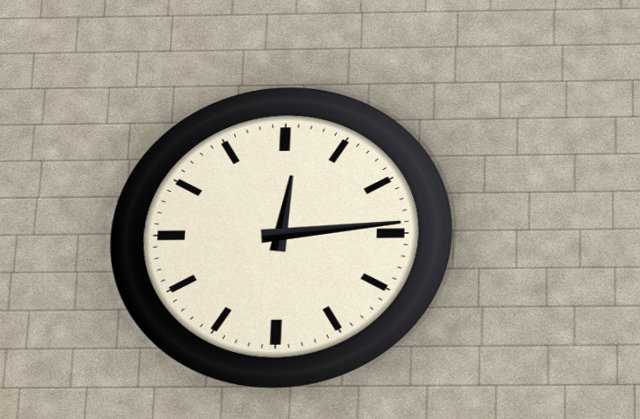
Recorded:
{"hour": 12, "minute": 14}
